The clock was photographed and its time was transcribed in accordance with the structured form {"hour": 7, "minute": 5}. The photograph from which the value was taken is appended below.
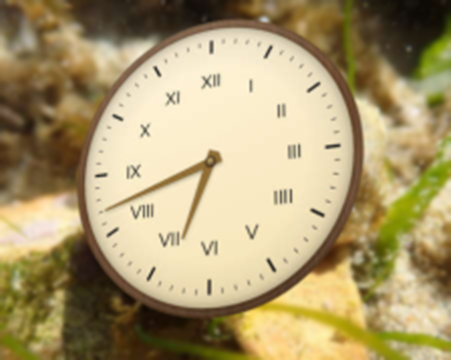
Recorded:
{"hour": 6, "minute": 42}
